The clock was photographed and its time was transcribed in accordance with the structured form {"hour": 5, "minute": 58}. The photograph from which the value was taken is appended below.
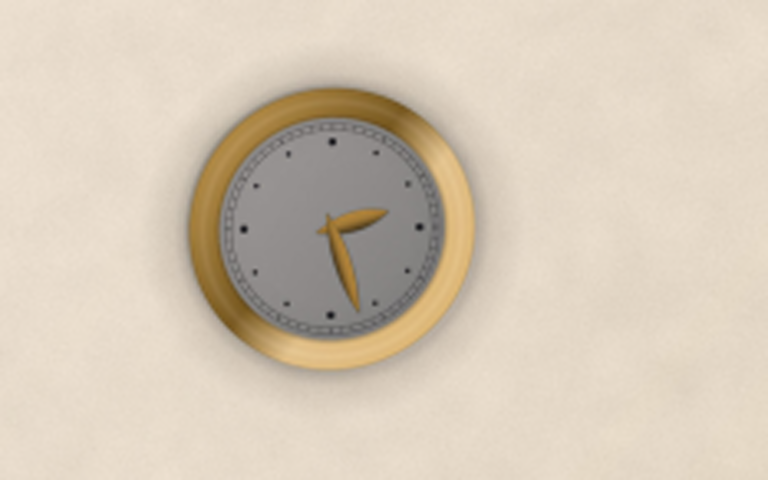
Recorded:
{"hour": 2, "minute": 27}
